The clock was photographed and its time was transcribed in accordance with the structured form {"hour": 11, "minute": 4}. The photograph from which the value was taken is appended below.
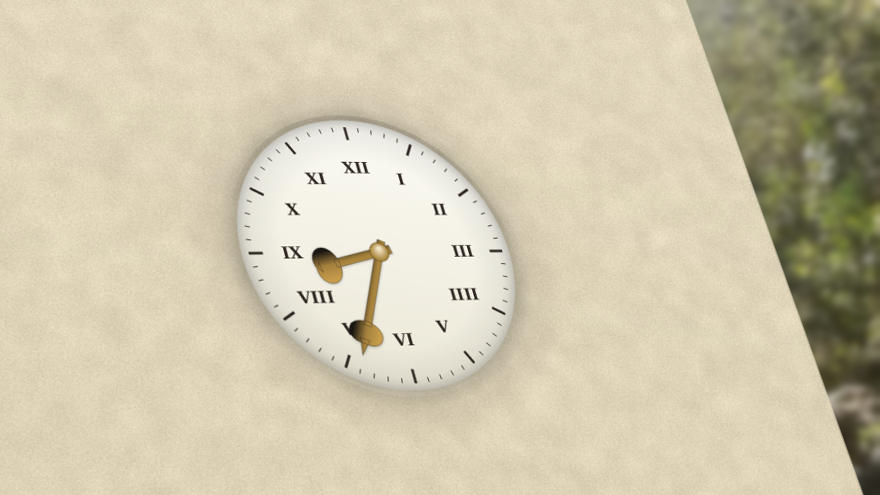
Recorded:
{"hour": 8, "minute": 34}
